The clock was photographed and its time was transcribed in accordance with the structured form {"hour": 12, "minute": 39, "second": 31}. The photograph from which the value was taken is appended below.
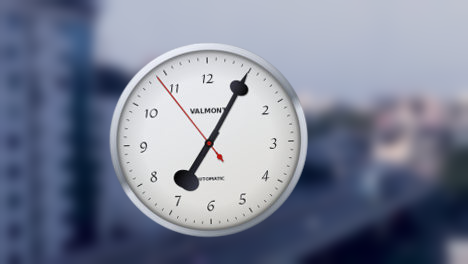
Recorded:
{"hour": 7, "minute": 4, "second": 54}
